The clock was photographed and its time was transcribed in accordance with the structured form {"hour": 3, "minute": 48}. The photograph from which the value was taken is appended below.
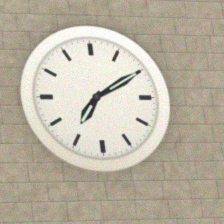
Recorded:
{"hour": 7, "minute": 10}
